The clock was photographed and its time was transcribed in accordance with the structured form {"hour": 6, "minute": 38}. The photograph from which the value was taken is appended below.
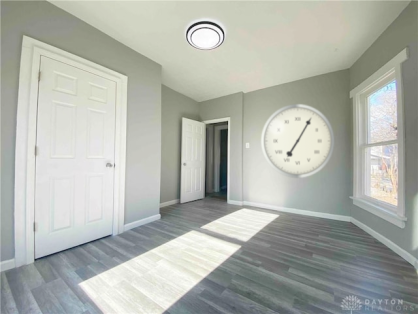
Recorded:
{"hour": 7, "minute": 5}
